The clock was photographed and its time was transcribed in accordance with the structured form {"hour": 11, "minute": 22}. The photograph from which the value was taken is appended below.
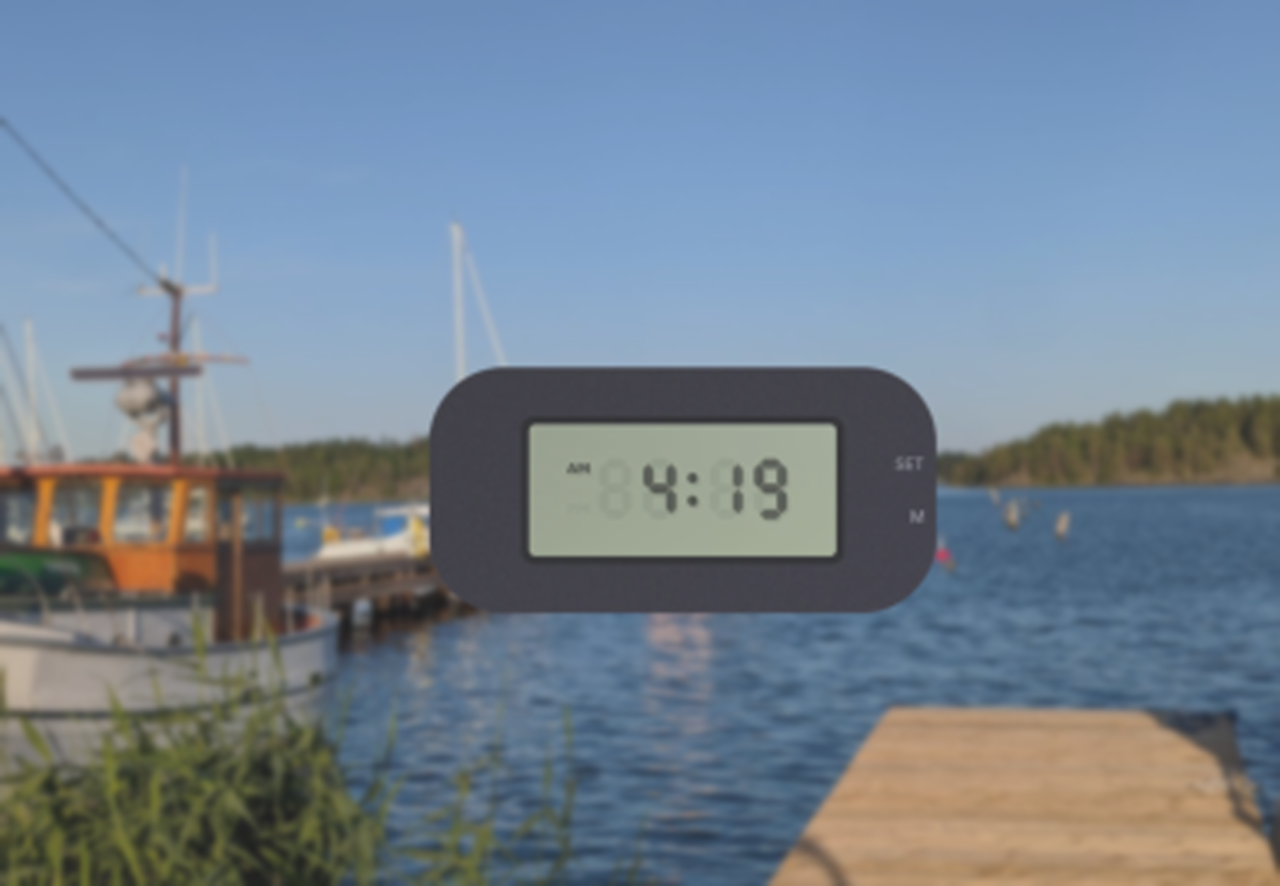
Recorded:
{"hour": 4, "minute": 19}
